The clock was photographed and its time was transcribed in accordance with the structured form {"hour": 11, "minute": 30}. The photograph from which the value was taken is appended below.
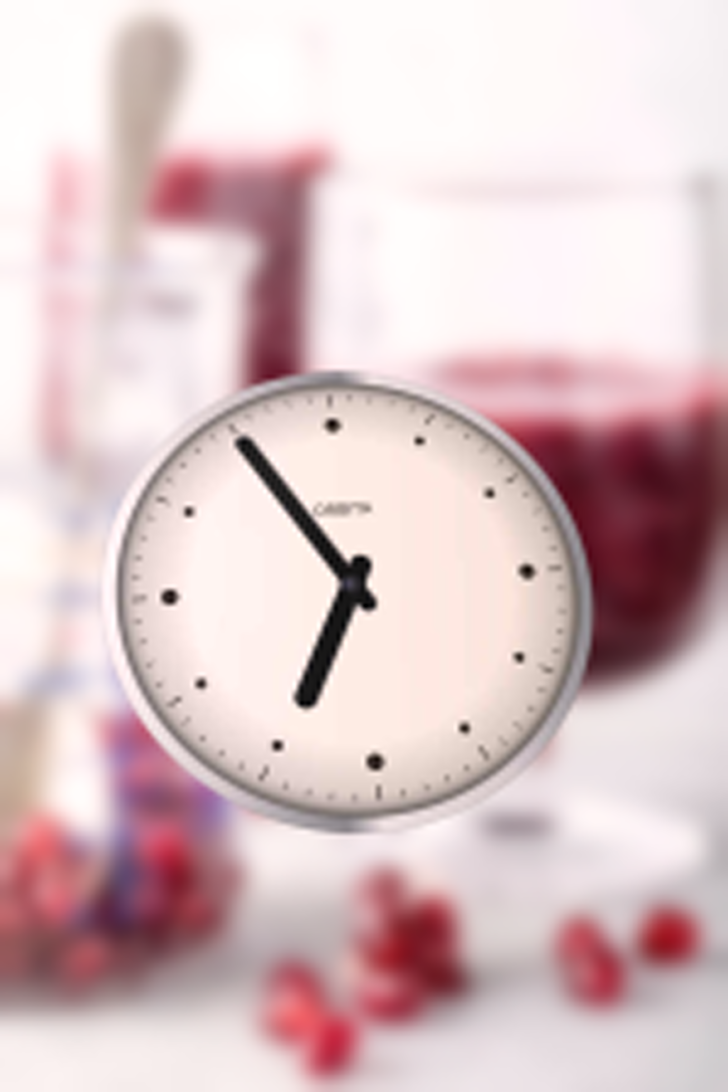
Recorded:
{"hour": 6, "minute": 55}
